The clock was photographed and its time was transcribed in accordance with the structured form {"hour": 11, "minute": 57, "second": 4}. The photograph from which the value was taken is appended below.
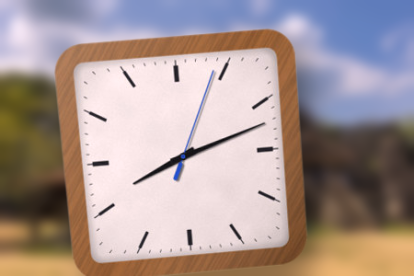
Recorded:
{"hour": 8, "minute": 12, "second": 4}
